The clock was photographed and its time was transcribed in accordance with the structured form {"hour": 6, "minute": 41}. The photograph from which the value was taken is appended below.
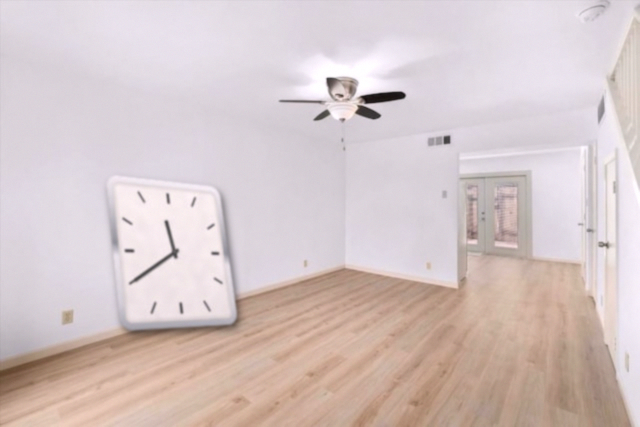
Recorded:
{"hour": 11, "minute": 40}
